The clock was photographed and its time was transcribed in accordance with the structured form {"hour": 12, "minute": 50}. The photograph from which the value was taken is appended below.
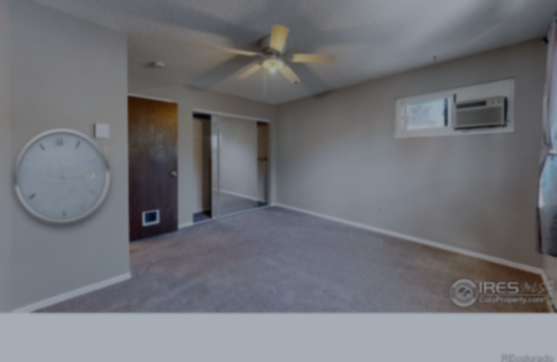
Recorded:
{"hour": 2, "minute": 58}
